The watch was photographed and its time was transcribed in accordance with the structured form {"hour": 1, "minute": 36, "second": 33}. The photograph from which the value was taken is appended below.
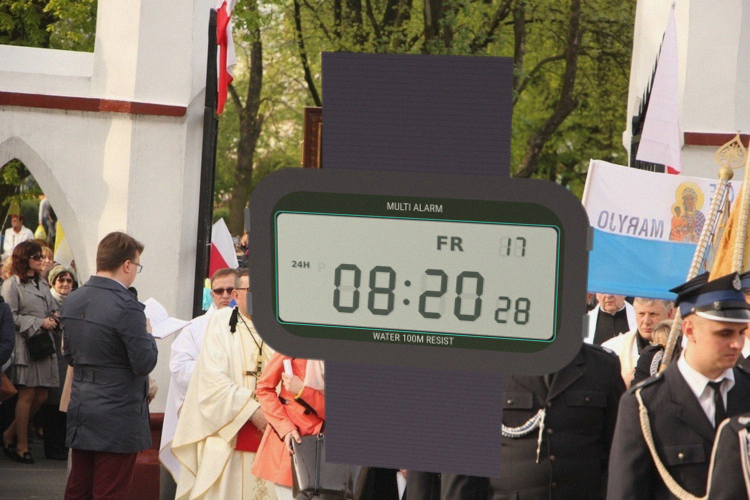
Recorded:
{"hour": 8, "minute": 20, "second": 28}
